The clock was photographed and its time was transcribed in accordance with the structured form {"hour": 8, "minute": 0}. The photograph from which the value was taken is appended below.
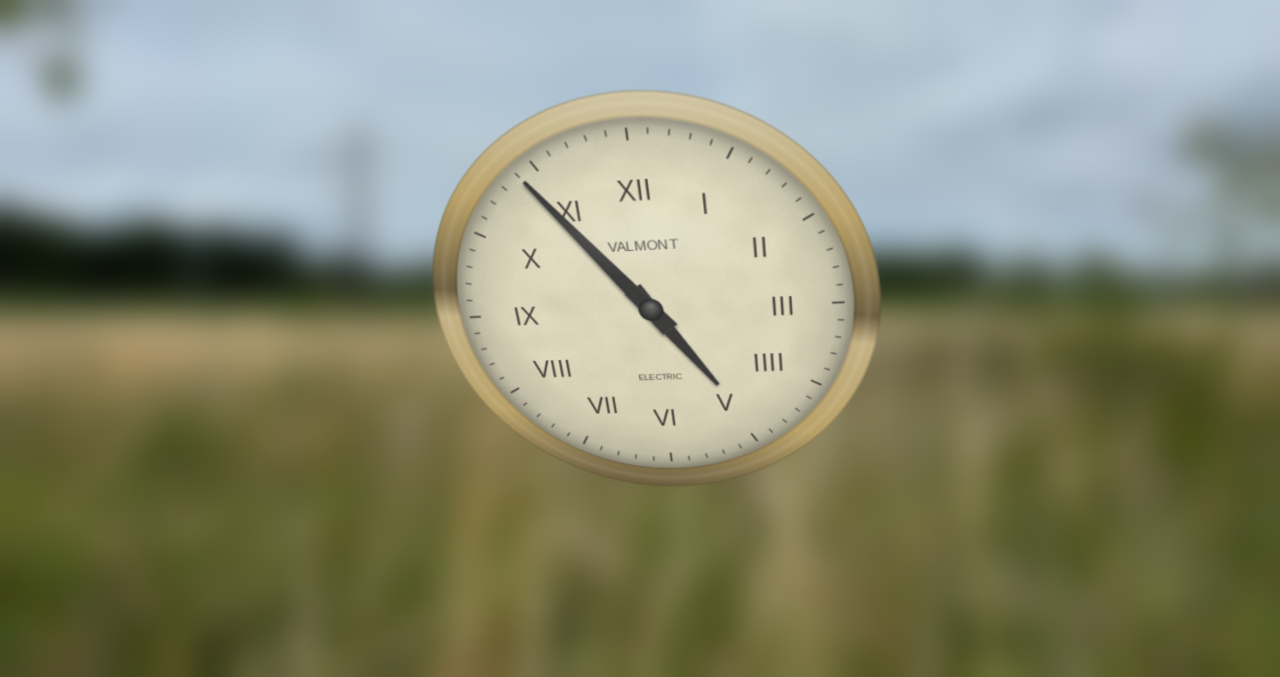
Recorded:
{"hour": 4, "minute": 54}
